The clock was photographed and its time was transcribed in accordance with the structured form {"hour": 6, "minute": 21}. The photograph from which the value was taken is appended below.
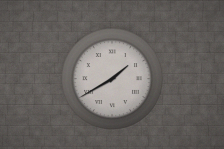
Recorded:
{"hour": 1, "minute": 40}
